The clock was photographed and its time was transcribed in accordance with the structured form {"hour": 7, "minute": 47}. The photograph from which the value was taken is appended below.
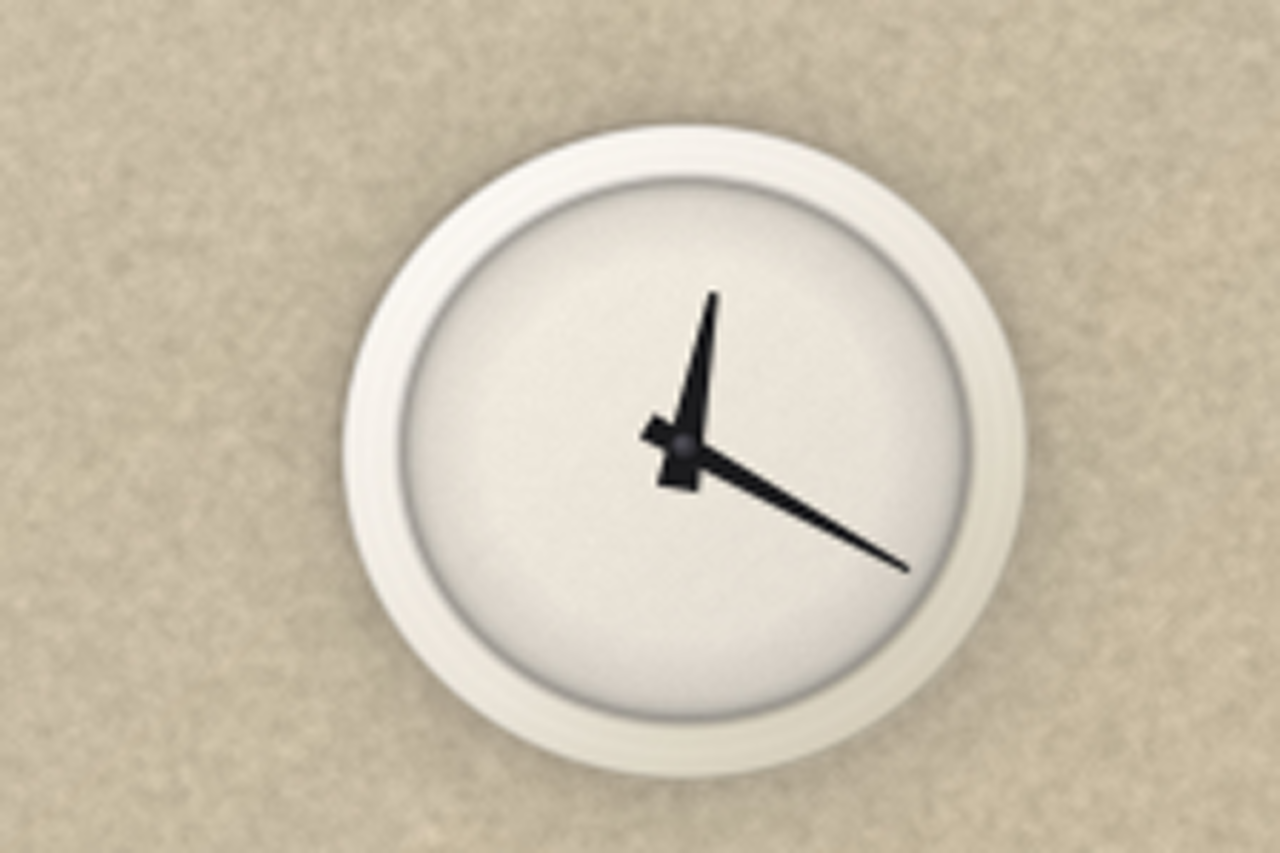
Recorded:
{"hour": 12, "minute": 20}
